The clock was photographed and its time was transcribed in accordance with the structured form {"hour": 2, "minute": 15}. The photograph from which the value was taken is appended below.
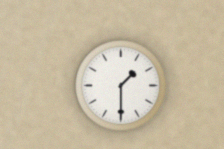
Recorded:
{"hour": 1, "minute": 30}
